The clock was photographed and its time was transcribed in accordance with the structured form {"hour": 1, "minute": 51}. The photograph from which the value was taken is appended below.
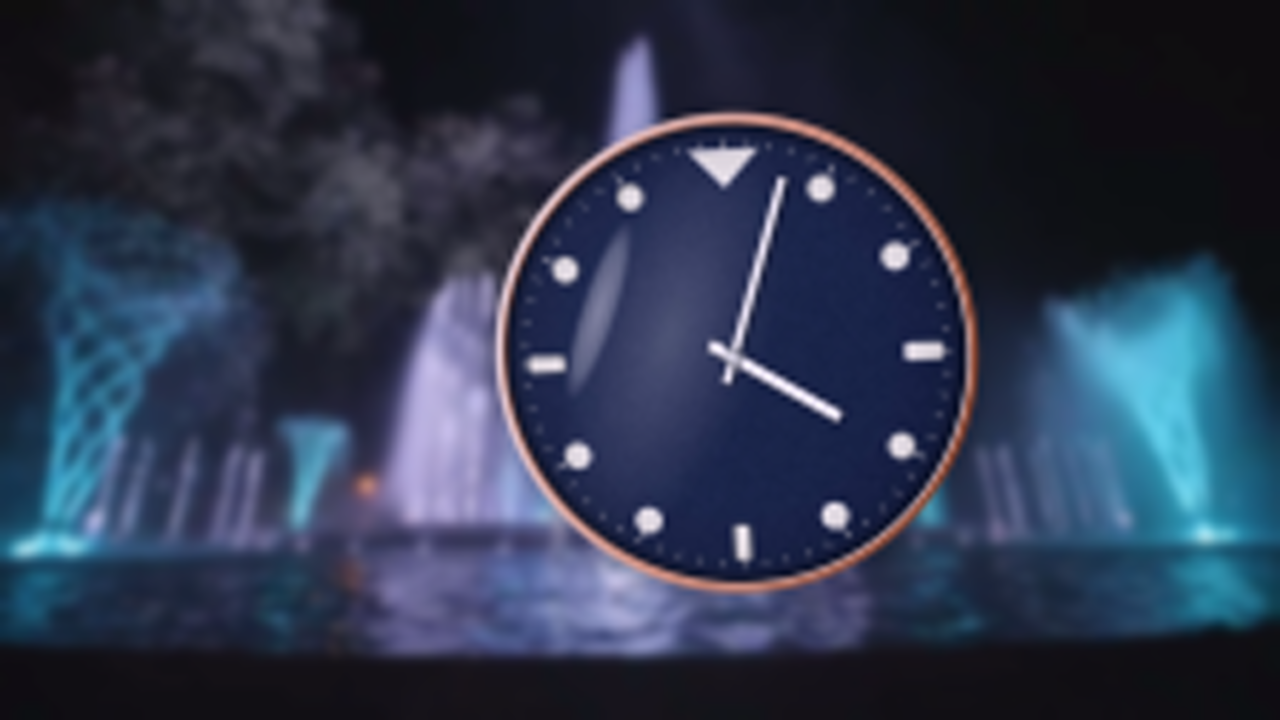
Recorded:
{"hour": 4, "minute": 3}
